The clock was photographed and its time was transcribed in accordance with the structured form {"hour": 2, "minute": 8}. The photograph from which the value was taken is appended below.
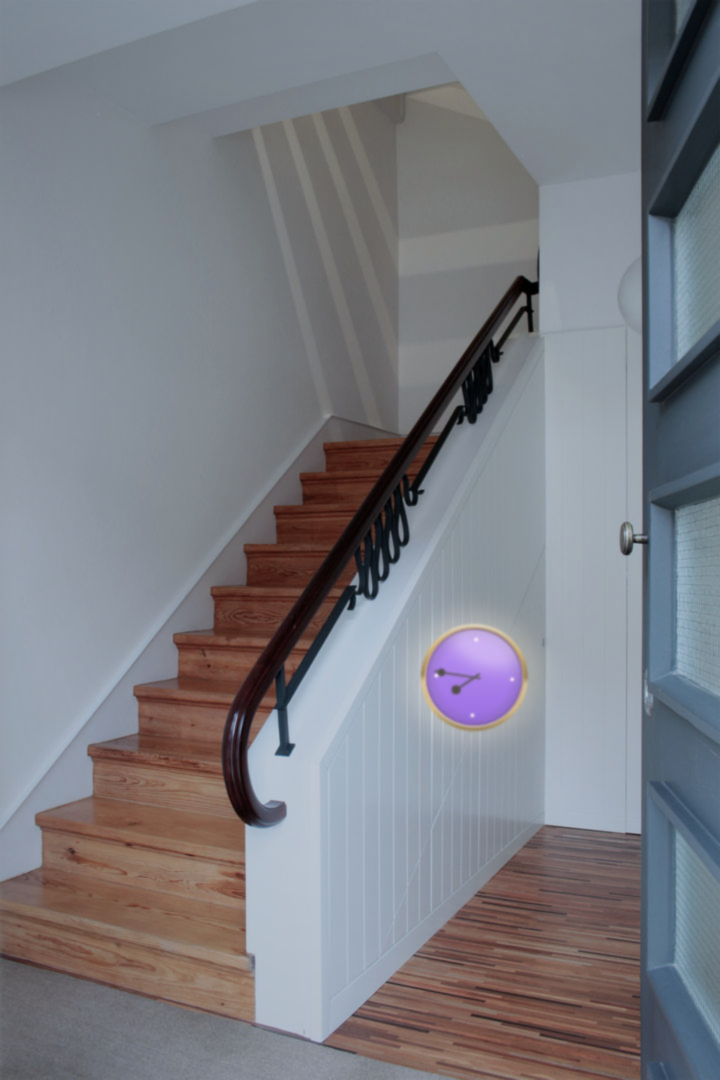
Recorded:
{"hour": 7, "minute": 46}
